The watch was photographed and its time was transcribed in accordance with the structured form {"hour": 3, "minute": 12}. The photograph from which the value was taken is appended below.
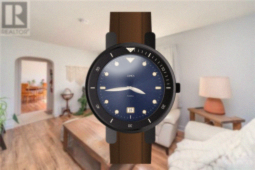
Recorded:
{"hour": 3, "minute": 44}
